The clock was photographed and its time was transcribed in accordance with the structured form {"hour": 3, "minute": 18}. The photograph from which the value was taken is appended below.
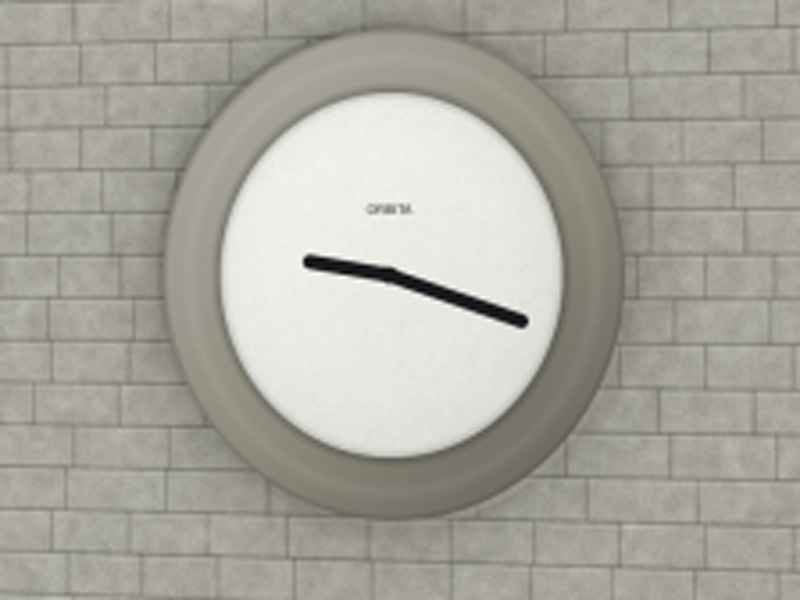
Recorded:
{"hour": 9, "minute": 18}
